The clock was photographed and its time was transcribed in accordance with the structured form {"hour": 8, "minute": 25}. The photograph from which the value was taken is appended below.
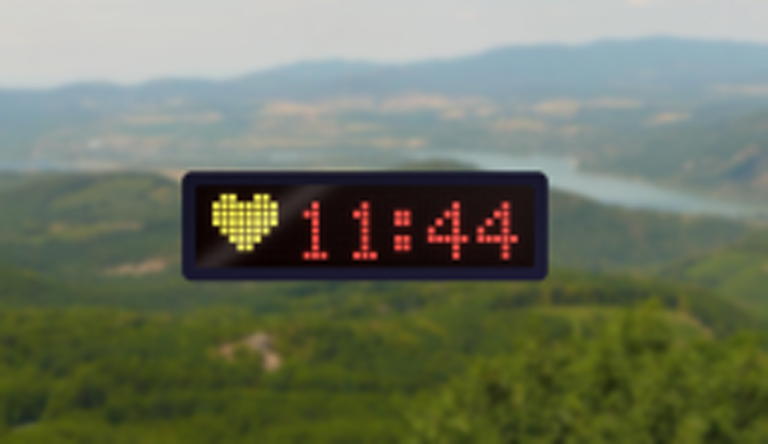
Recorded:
{"hour": 11, "minute": 44}
